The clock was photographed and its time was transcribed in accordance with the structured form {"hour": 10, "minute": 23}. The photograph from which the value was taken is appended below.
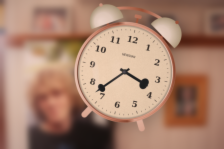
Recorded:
{"hour": 3, "minute": 37}
